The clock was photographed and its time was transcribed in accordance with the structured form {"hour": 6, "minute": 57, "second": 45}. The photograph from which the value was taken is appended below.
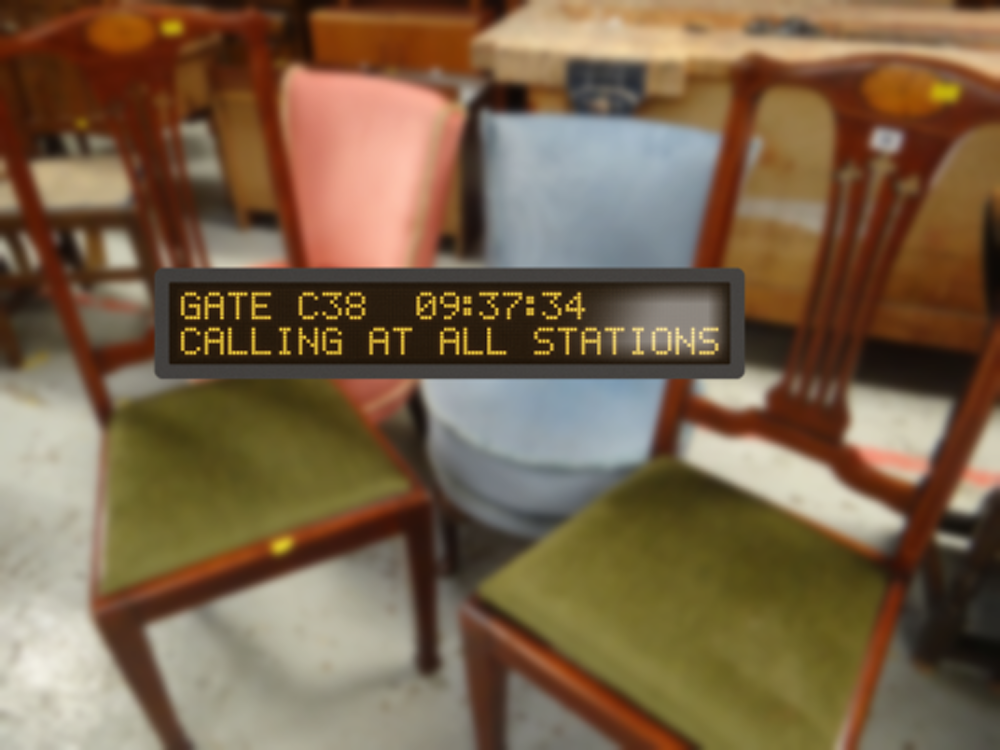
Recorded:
{"hour": 9, "minute": 37, "second": 34}
